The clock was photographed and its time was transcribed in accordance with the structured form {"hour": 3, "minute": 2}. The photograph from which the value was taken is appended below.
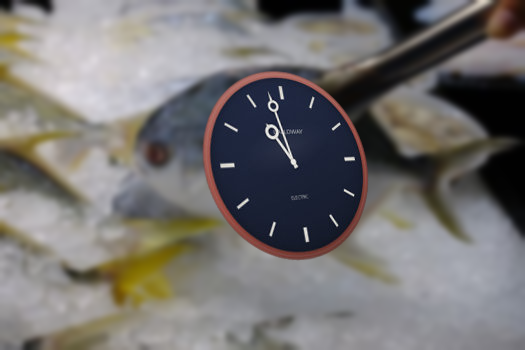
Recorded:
{"hour": 10, "minute": 58}
